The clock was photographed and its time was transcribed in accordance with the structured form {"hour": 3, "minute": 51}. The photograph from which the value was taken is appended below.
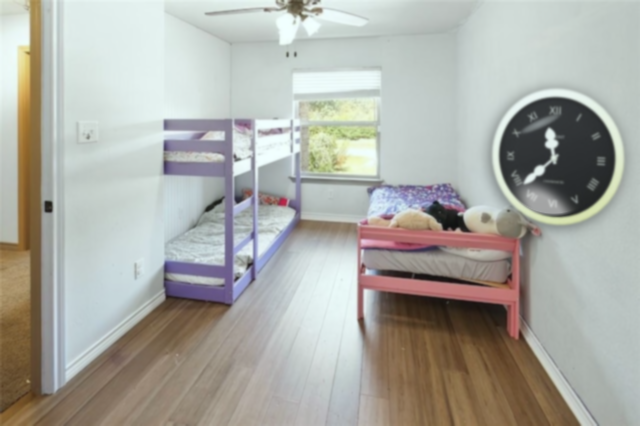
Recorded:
{"hour": 11, "minute": 38}
